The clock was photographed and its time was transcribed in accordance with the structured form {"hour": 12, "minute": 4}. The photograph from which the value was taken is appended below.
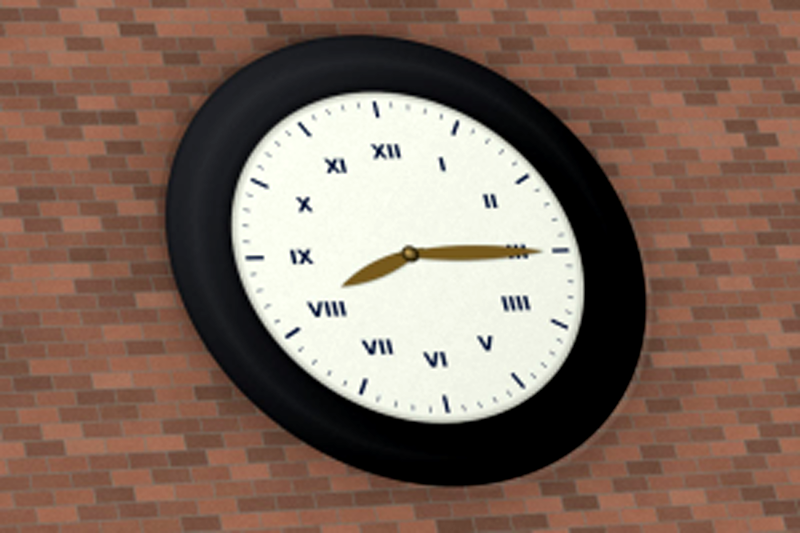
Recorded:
{"hour": 8, "minute": 15}
